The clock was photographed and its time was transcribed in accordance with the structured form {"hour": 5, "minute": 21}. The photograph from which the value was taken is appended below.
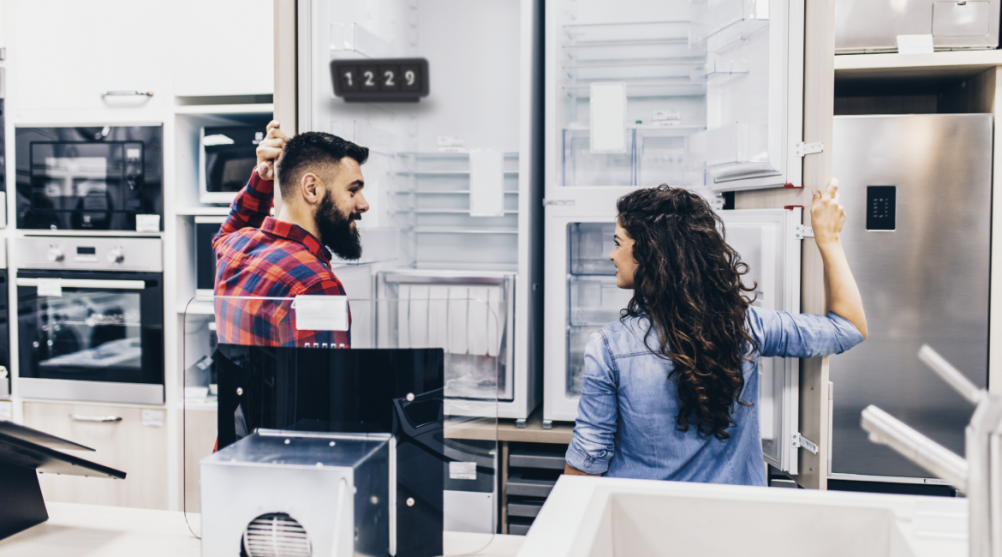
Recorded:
{"hour": 12, "minute": 29}
